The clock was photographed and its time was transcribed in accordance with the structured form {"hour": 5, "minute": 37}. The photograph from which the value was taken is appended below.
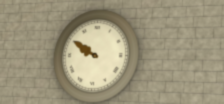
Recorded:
{"hour": 9, "minute": 50}
